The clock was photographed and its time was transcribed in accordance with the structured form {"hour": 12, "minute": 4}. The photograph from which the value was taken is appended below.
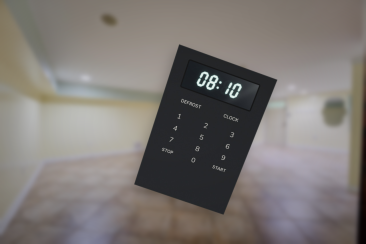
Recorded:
{"hour": 8, "minute": 10}
